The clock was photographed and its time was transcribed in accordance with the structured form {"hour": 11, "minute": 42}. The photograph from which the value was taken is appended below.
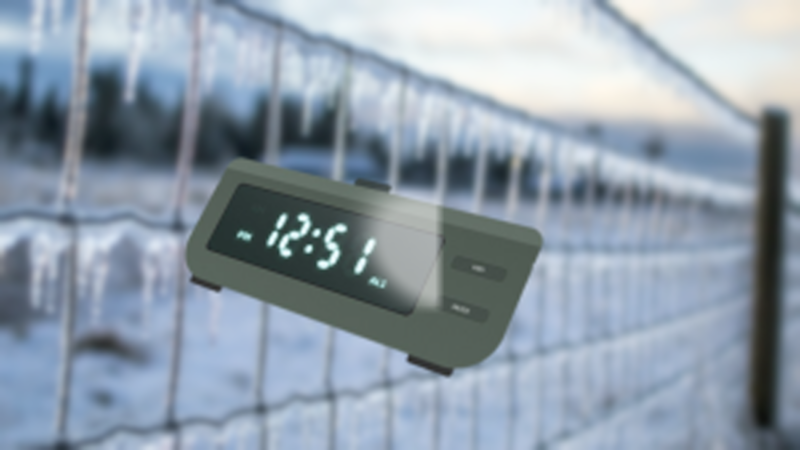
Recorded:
{"hour": 12, "minute": 51}
